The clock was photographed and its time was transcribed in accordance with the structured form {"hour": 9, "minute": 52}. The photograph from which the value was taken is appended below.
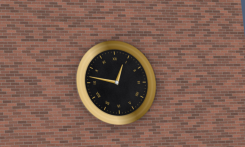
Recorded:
{"hour": 12, "minute": 47}
